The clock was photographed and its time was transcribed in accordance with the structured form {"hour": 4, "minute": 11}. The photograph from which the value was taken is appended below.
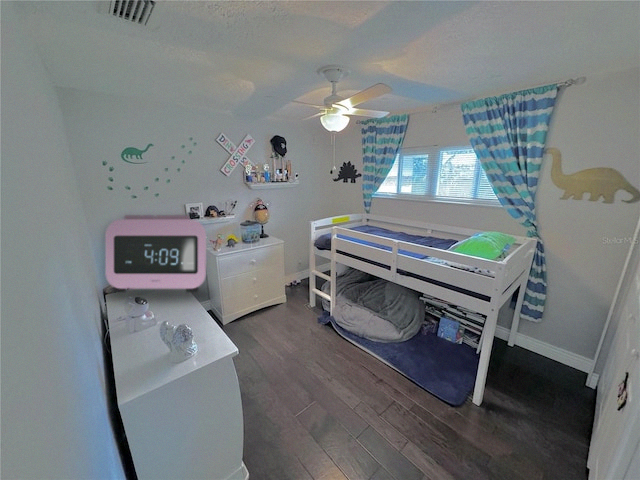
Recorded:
{"hour": 4, "minute": 9}
